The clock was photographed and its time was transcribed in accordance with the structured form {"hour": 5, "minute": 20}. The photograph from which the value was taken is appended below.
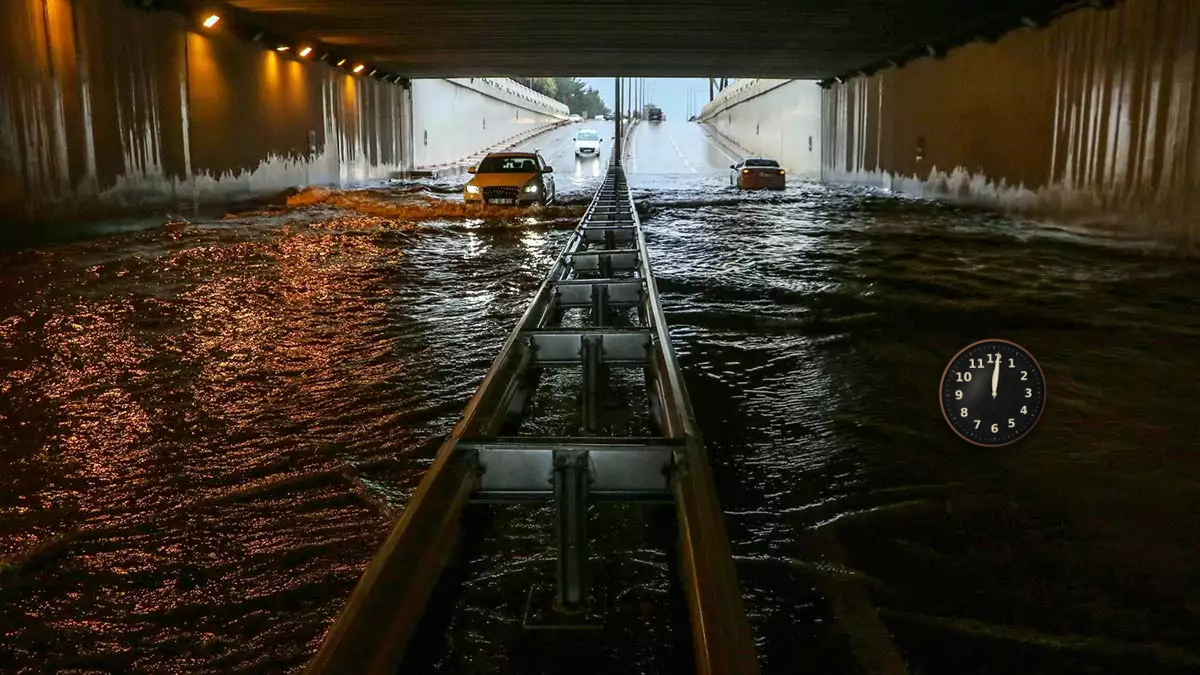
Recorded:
{"hour": 12, "minute": 1}
